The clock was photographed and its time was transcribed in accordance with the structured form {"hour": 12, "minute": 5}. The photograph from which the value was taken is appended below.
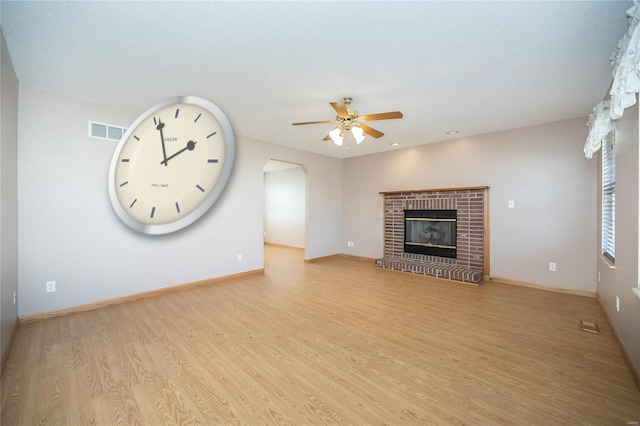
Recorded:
{"hour": 1, "minute": 56}
